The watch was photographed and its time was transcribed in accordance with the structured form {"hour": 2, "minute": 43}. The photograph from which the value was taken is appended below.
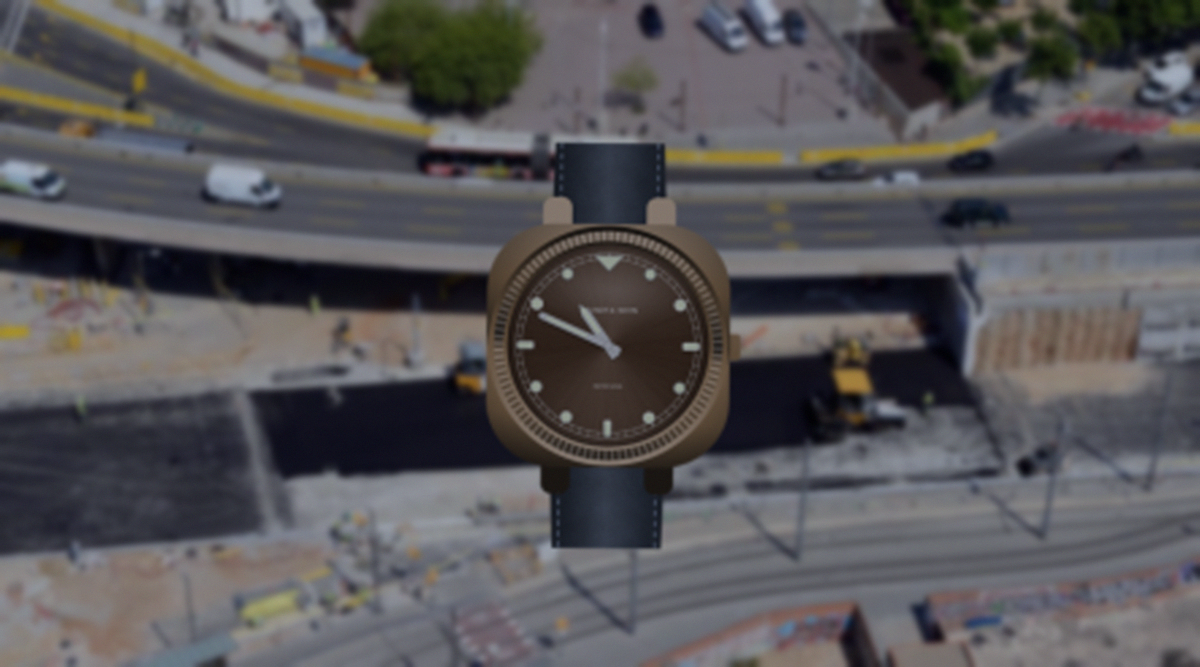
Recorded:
{"hour": 10, "minute": 49}
